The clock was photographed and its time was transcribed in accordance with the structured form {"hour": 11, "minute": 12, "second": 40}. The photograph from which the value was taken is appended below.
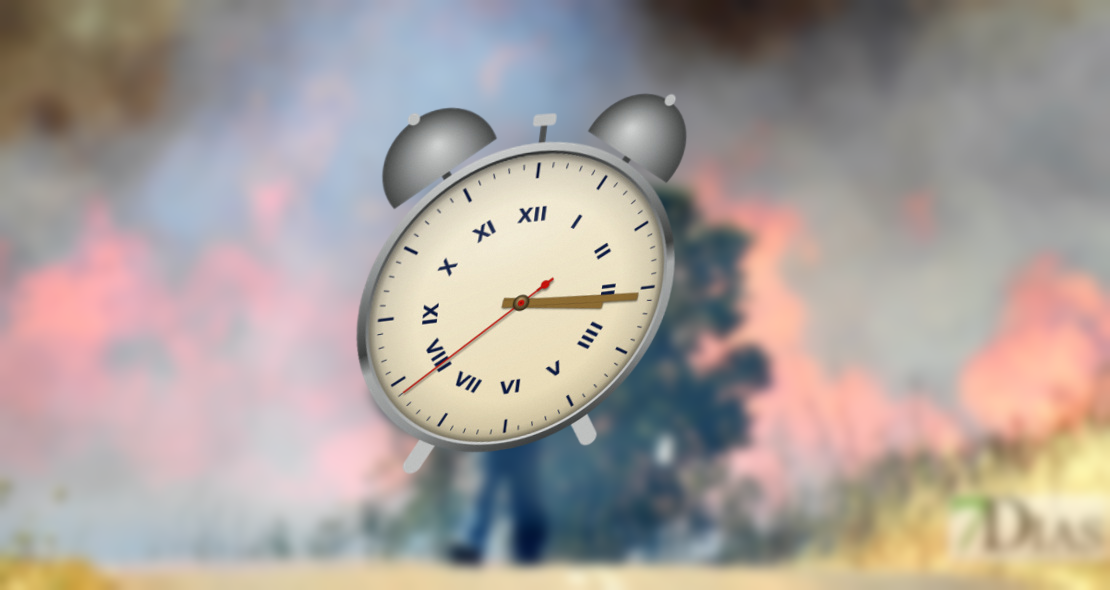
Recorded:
{"hour": 3, "minute": 15, "second": 39}
